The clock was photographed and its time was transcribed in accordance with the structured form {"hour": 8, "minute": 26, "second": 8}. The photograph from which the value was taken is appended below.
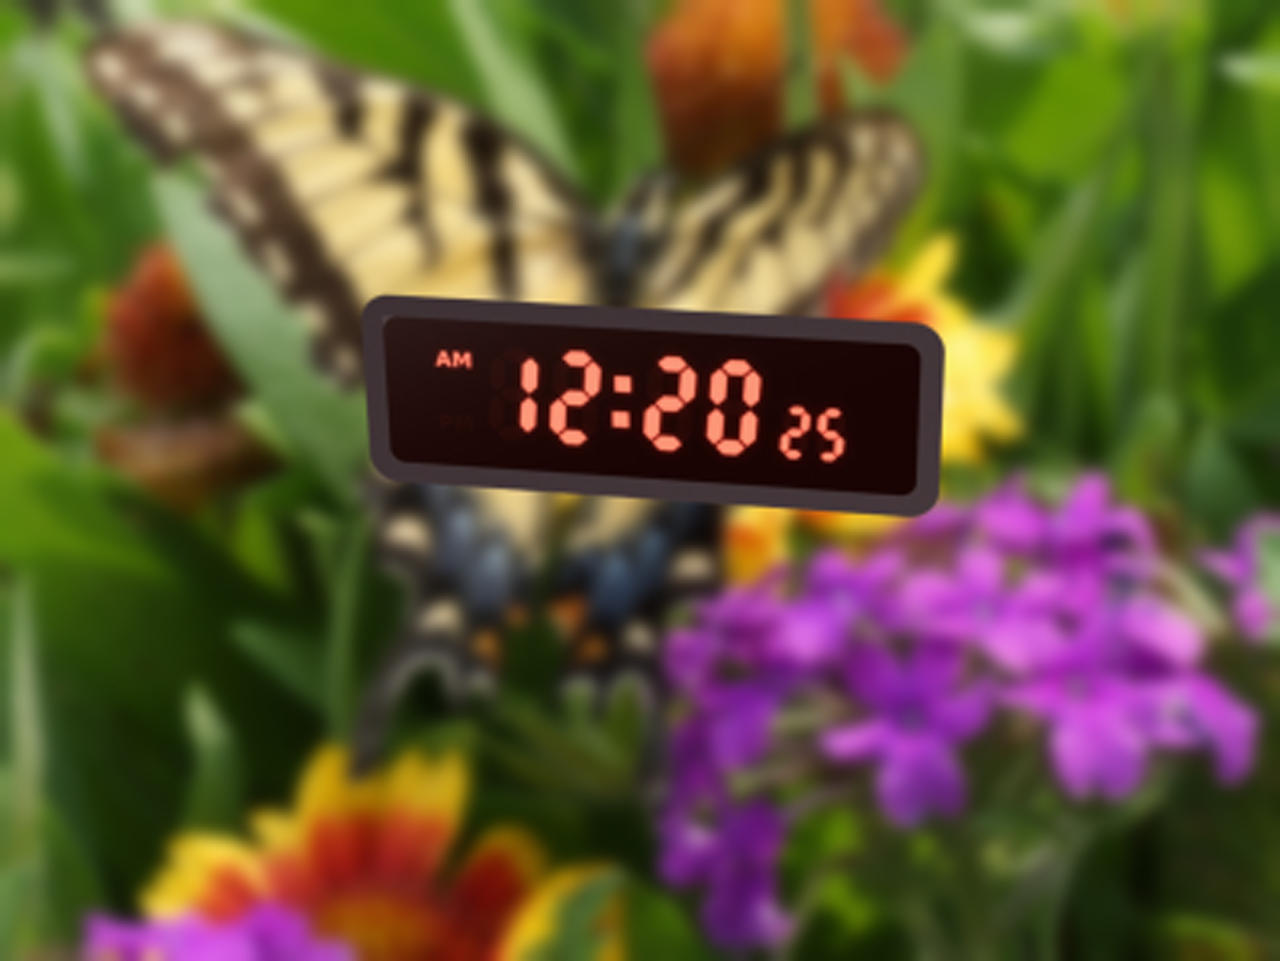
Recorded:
{"hour": 12, "minute": 20, "second": 25}
